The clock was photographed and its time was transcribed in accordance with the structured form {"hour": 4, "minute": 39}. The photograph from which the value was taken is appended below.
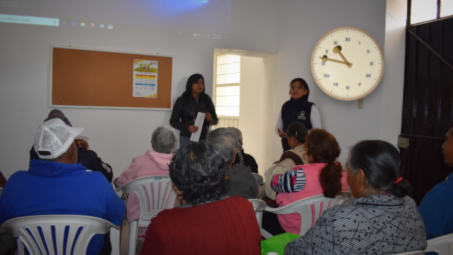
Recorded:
{"hour": 10, "minute": 47}
